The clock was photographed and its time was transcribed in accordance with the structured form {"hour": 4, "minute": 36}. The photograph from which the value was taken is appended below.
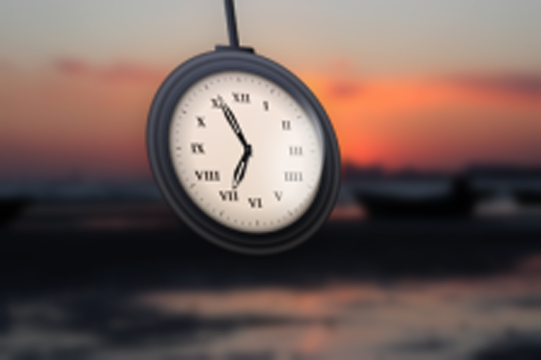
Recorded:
{"hour": 6, "minute": 56}
